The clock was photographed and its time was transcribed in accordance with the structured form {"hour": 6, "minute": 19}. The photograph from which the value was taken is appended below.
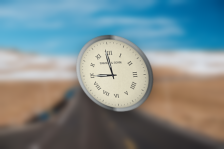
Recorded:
{"hour": 8, "minute": 59}
